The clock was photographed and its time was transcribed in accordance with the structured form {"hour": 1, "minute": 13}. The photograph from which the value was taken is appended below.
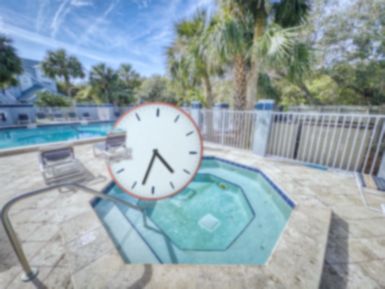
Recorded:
{"hour": 4, "minute": 33}
